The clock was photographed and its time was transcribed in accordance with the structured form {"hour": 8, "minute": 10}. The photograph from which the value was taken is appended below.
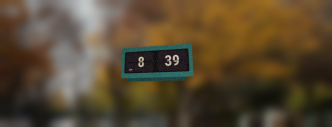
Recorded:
{"hour": 8, "minute": 39}
